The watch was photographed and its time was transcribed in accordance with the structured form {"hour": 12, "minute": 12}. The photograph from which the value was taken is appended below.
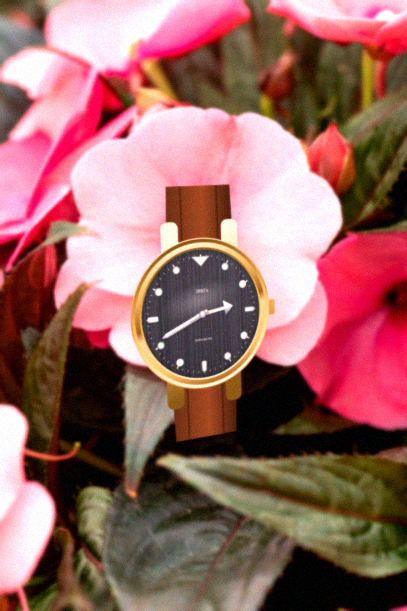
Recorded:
{"hour": 2, "minute": 41}
